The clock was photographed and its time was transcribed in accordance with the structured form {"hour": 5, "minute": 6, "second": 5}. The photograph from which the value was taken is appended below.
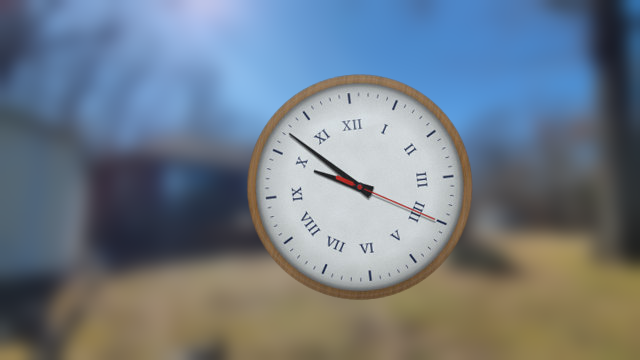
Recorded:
{"hour": 9, "minute": 52, "second": 20}
